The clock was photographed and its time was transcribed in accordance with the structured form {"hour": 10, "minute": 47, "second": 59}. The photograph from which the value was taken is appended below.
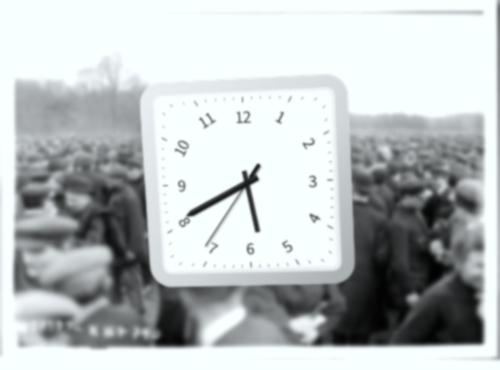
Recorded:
{"hour": 5, "minute": 40, "second": 36}
